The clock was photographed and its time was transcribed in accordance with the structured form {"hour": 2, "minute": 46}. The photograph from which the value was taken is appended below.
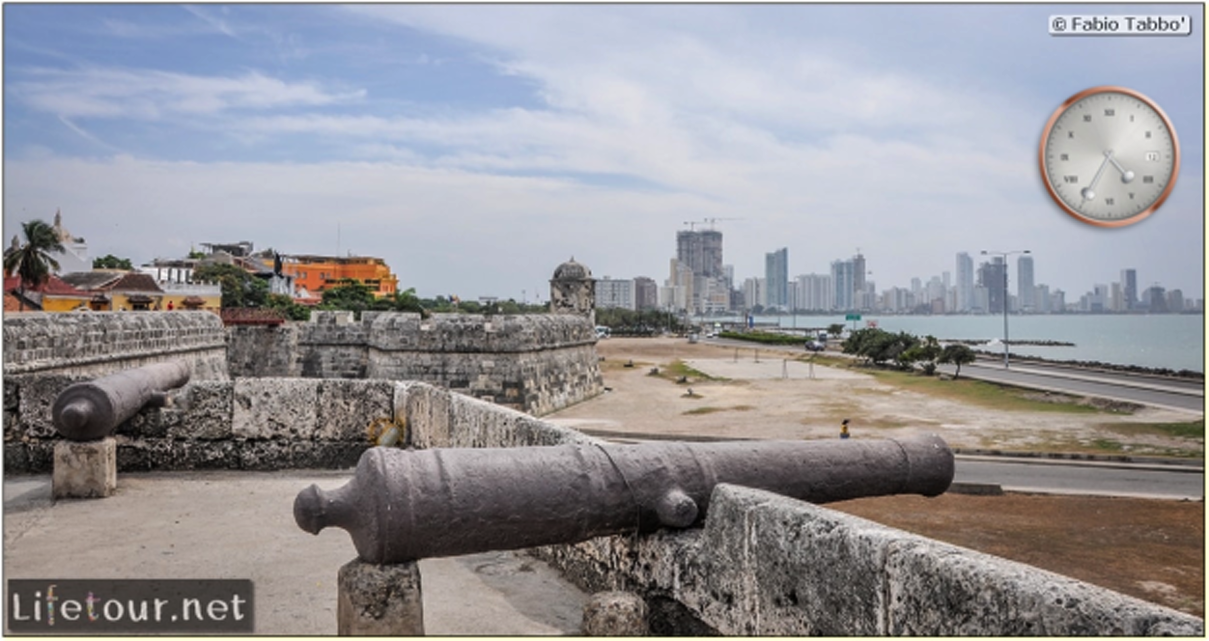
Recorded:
{"hour": 4, "minute": 35}
